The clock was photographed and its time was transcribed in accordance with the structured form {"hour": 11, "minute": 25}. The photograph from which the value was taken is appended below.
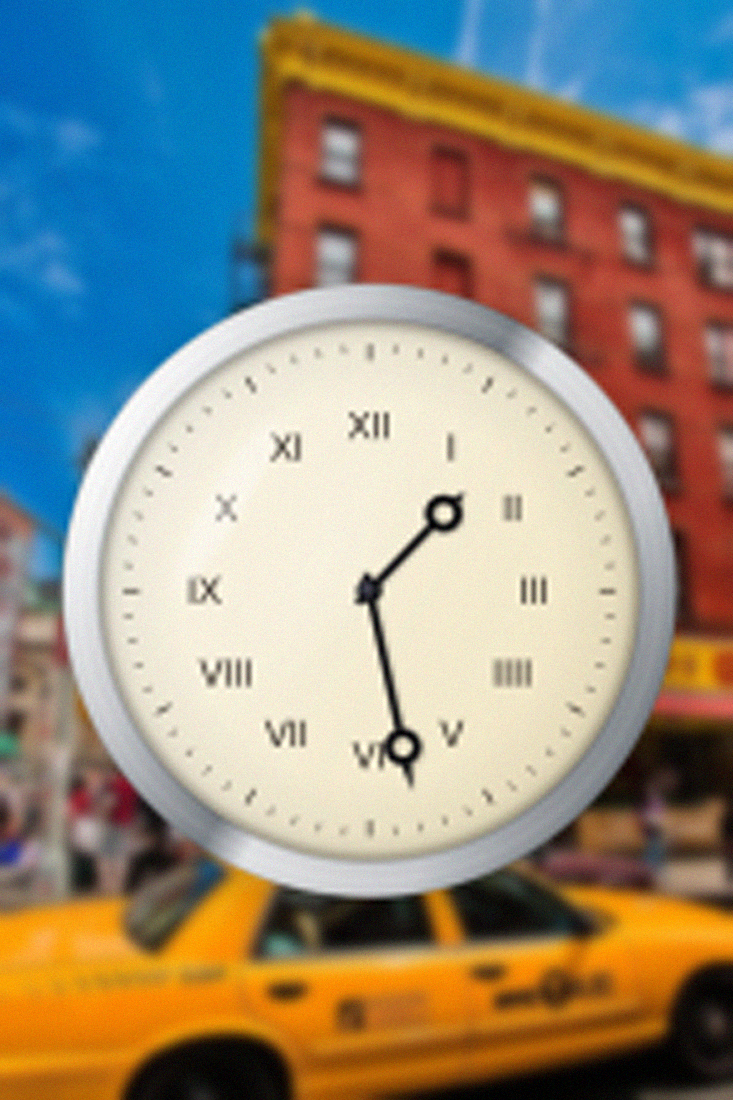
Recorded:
{"hour": 1, "minute": 28}
